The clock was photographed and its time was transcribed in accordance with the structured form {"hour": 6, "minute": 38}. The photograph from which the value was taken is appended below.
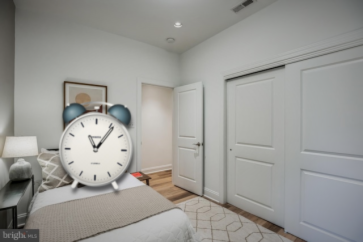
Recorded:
{"hour": 11, "minute": 6}
